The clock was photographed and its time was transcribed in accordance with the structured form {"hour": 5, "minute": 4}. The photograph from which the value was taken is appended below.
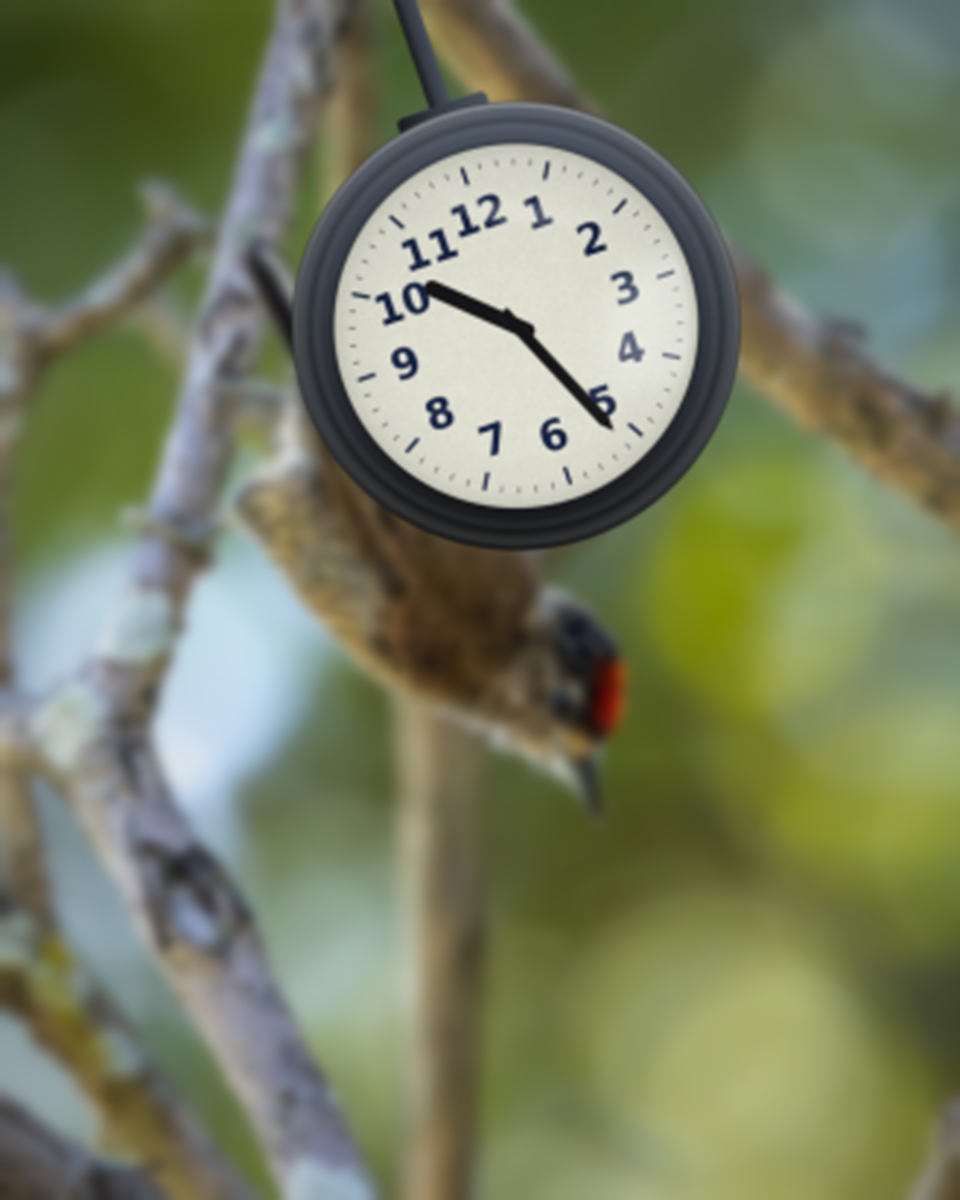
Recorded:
{"hour": 10, "minute": 26}
